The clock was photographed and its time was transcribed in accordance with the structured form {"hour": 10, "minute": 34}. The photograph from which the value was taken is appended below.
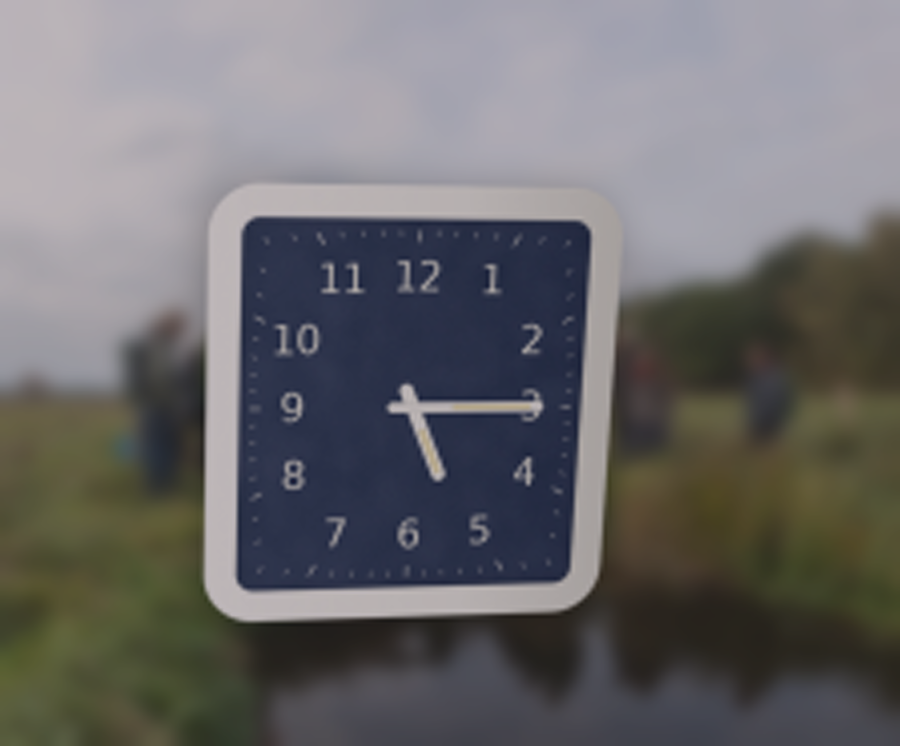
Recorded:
{"hour": 5, "minute": 15}
